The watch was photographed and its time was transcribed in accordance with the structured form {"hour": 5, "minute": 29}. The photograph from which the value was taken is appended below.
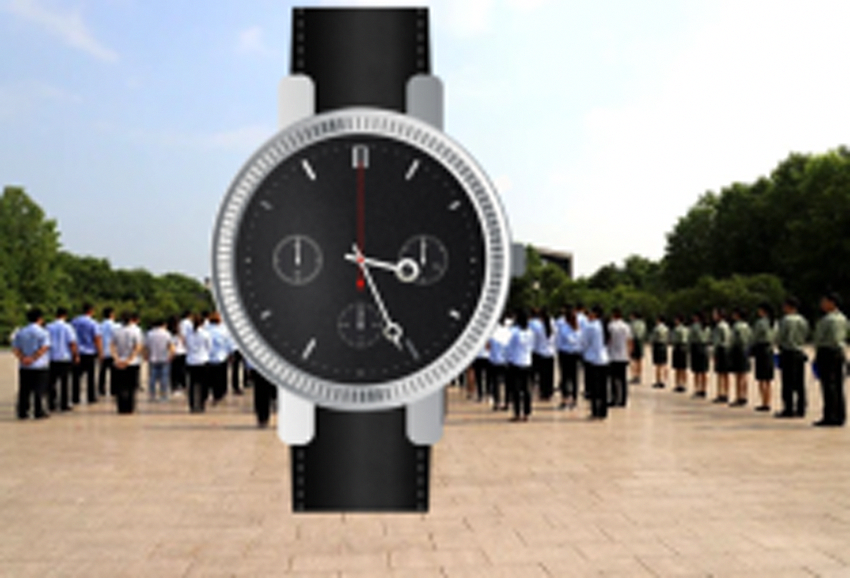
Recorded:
{"hour": 3, "minute": 26}
